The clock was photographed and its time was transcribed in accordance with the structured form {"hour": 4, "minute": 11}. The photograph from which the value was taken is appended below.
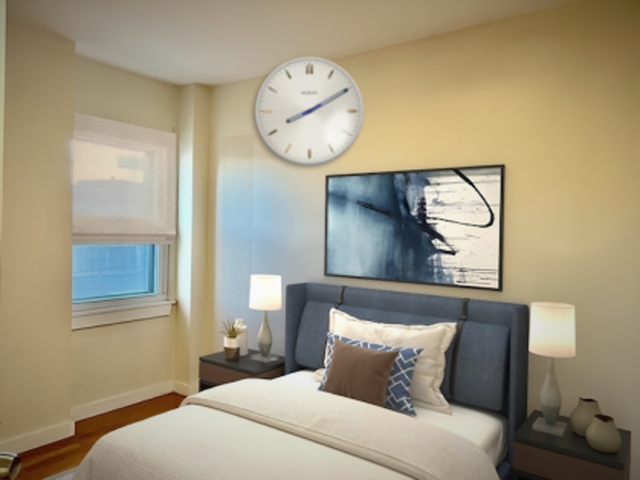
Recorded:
{"hour": 8, "minute": 10}
